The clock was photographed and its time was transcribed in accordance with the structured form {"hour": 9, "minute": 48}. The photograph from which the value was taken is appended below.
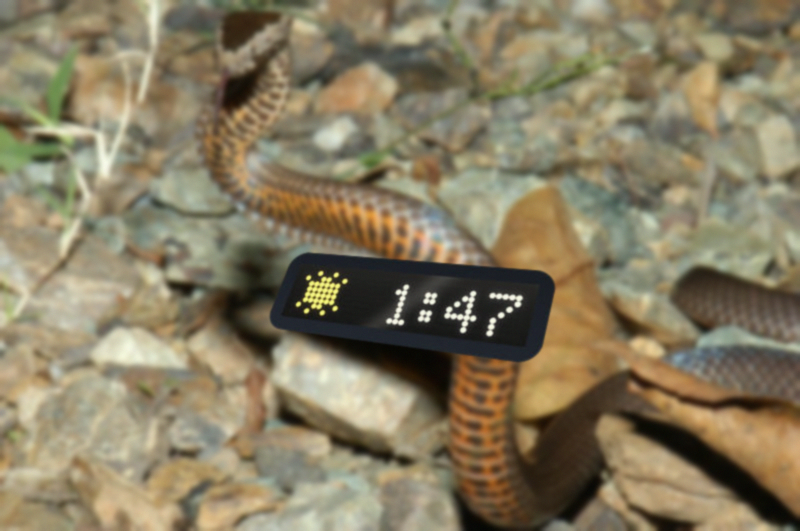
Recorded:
{"hour": 1, "minute": 47}
